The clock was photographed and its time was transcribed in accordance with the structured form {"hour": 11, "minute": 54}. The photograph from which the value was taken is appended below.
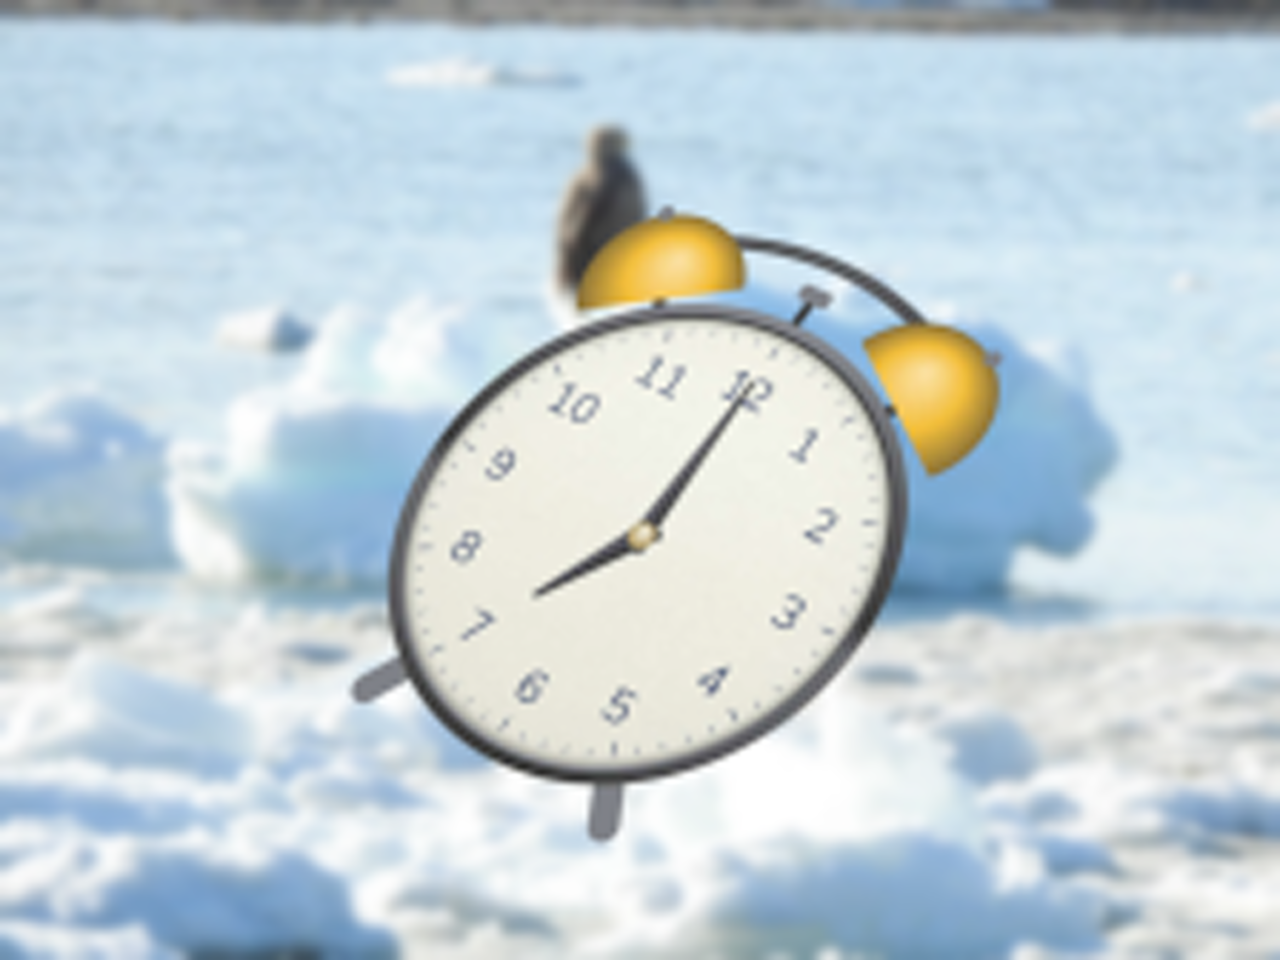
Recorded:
{"hour": 7, "minute": 0}
